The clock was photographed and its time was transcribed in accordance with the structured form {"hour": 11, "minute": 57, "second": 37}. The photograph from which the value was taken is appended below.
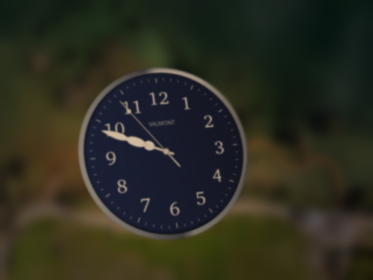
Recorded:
{"hour": 9, "minute": 48, "second": 54}
